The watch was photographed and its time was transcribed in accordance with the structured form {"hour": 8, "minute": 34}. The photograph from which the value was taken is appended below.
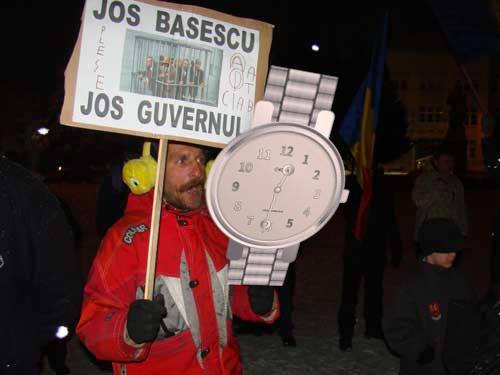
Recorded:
{"hour": 12, "minute": 31}
